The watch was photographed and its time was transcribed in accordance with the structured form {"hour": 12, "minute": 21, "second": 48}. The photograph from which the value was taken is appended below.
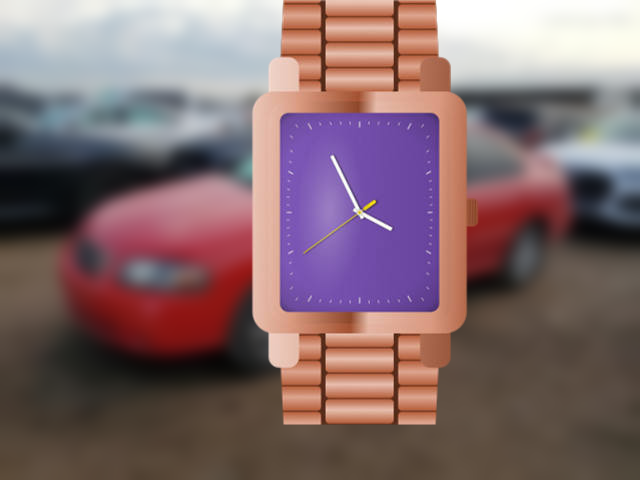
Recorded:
{"hour": 3, "minute": 55, "second": 39}
